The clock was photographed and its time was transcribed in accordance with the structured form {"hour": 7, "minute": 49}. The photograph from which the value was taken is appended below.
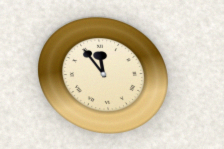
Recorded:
{"hour": 11, "minute": 55}
